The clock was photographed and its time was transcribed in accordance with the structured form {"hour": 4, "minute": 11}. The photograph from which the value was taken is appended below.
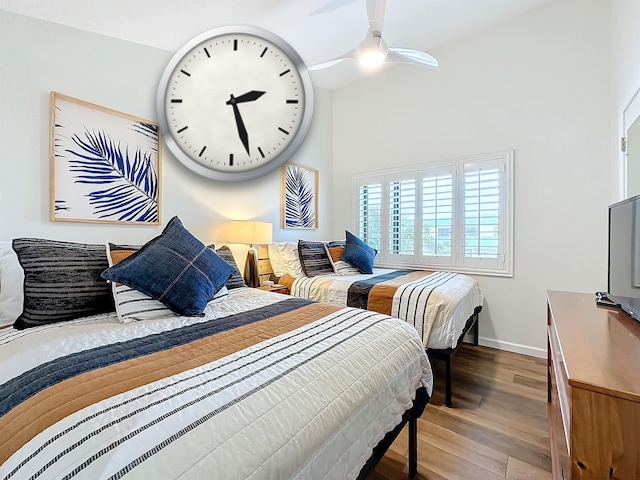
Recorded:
{"hour": 2, "minute": 27}
